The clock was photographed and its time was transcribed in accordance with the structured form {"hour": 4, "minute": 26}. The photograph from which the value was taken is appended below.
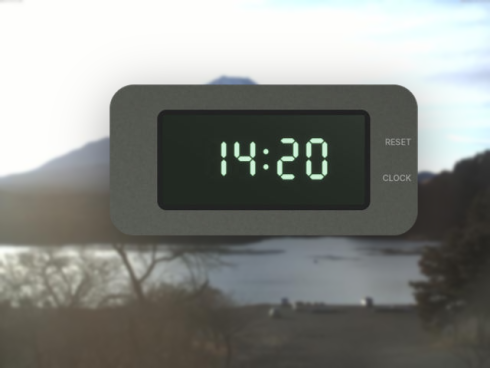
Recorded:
{"hour": 14, "minute": 20}
